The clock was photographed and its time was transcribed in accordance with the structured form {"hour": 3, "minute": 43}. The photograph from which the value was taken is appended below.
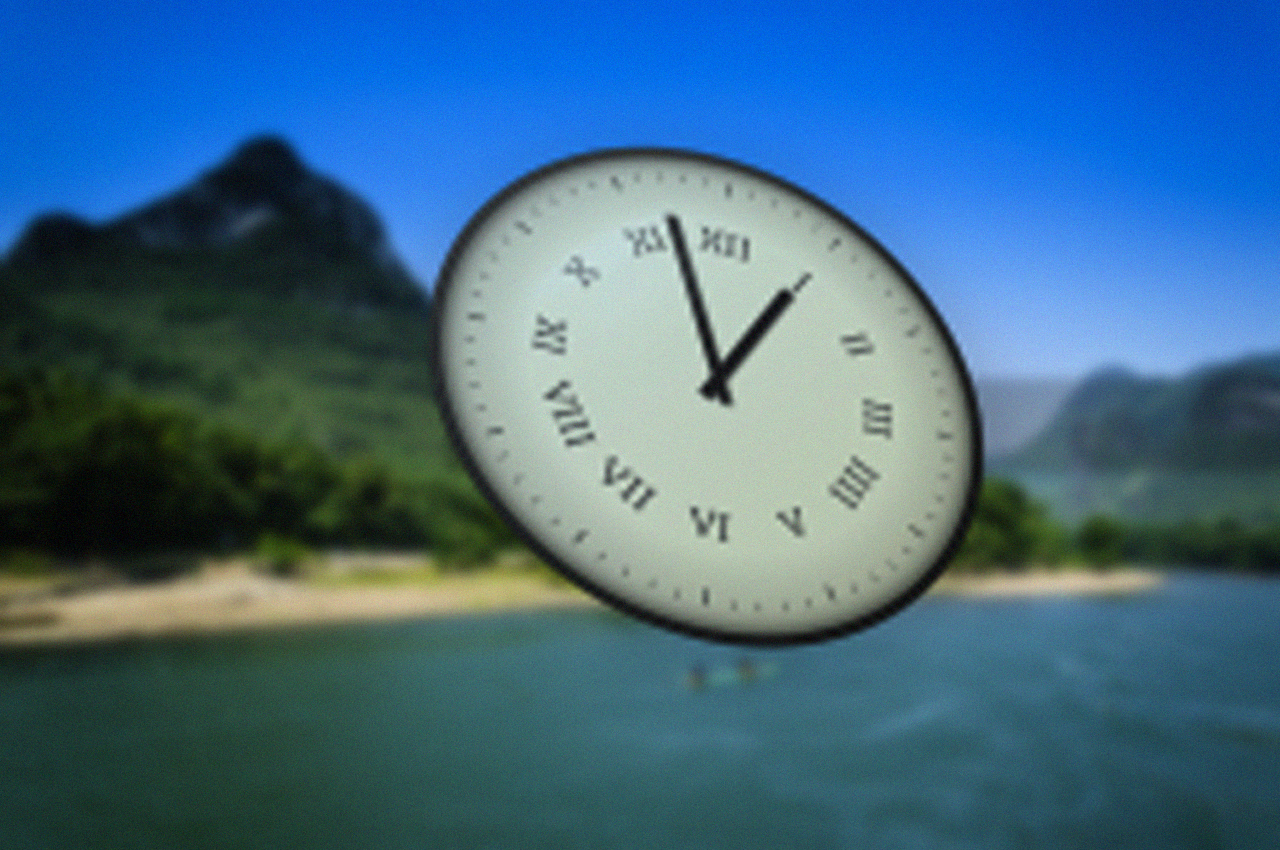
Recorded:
{"hour": 12, "minute": 57}
